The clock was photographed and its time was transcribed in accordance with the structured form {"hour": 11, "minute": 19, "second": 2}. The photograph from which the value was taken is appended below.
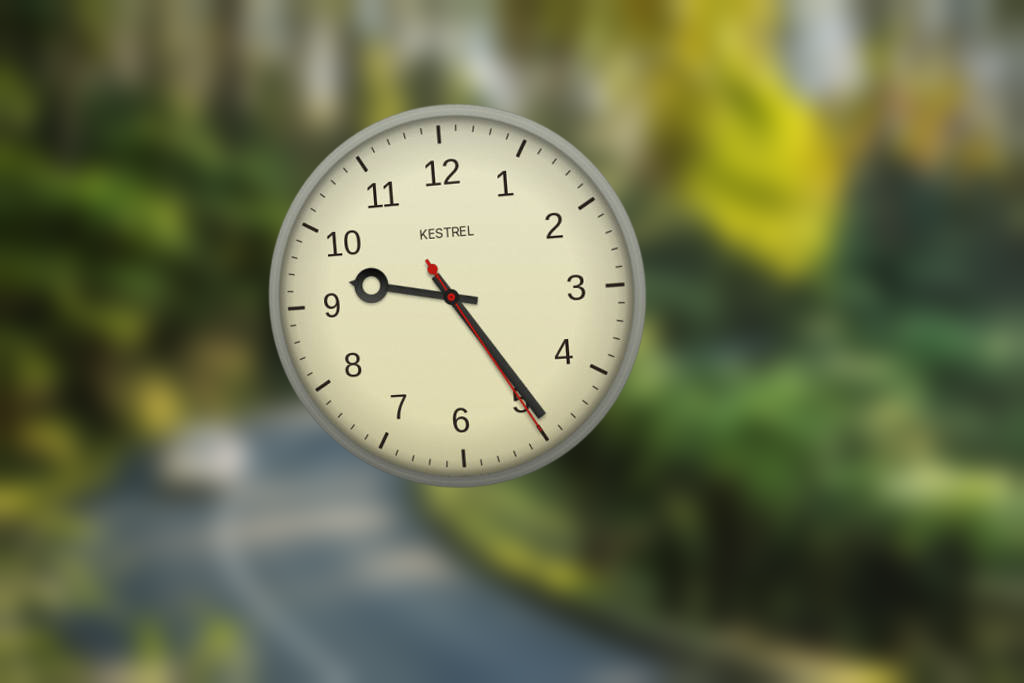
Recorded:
{"hour": 9, "minute": 24, "second": 25}
